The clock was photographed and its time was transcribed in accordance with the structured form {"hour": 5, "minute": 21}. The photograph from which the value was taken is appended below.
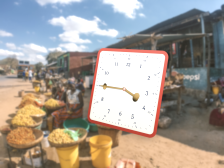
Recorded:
{"hour": 3, "minute": 45}
